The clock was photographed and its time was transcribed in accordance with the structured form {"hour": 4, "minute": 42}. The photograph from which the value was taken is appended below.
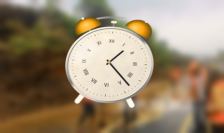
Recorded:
{"hour": 1, "minute": 23}
